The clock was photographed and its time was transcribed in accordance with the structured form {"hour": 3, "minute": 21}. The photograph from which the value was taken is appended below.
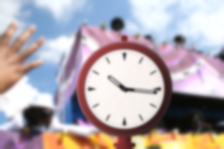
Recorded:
{"hour": 10, "minute": 16}
